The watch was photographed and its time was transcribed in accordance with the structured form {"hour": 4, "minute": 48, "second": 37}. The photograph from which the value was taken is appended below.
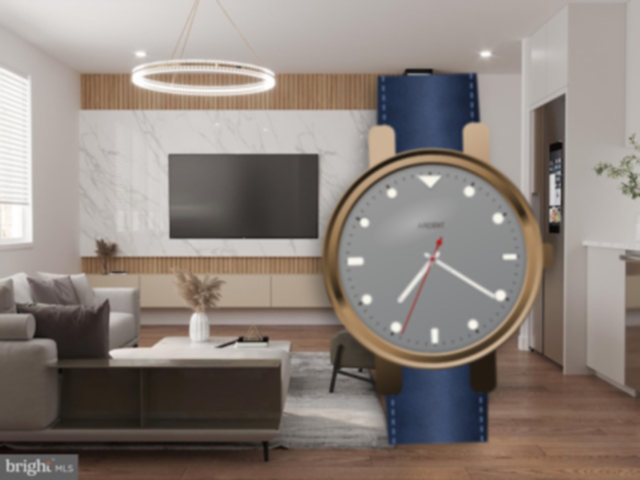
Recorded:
{"hour": 7, "minute": 20, "second": 34}
